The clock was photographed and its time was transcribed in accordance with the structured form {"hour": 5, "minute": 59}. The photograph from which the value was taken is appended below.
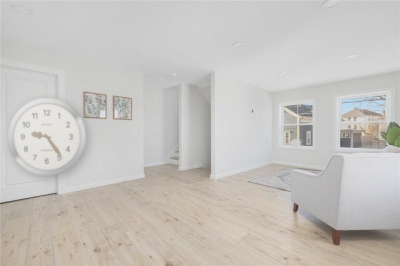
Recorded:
{"hour": 9, "minute": 24}
